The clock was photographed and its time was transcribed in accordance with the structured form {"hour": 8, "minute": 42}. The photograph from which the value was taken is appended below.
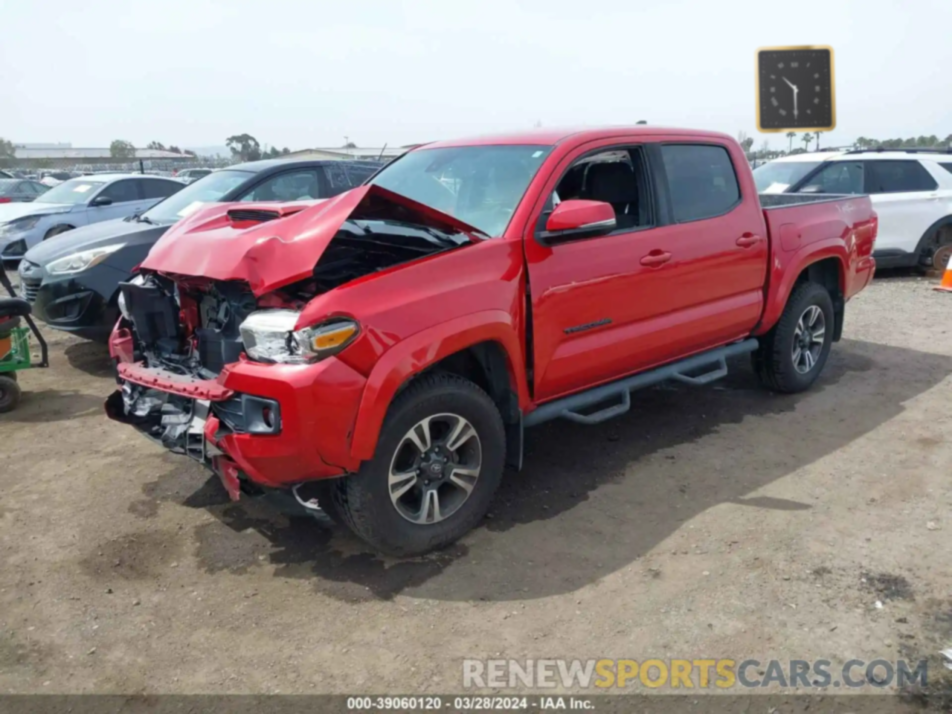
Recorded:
{"hour": 10, "minute": 30}
